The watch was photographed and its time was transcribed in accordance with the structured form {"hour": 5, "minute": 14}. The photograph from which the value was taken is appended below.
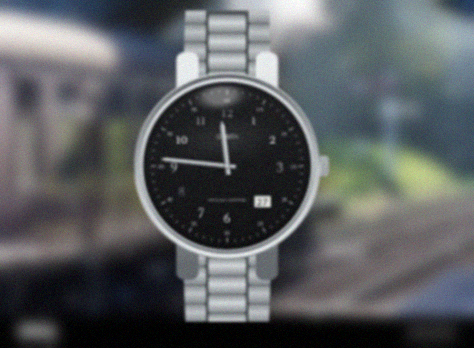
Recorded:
{"hour": 11, "minute": 46}
